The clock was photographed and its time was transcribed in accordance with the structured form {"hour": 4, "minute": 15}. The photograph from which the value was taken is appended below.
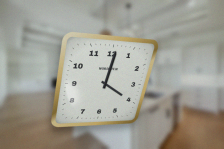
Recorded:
{"hour": 4, "minute": 1}
